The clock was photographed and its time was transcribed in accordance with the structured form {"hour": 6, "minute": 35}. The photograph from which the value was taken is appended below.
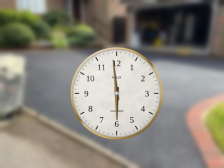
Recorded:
{"hour": 5, "minute": 59}
